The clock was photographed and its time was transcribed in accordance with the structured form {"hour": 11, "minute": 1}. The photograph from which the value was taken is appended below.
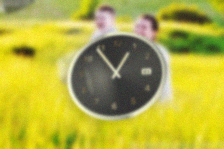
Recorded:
{"hour": 12, "minute": 54}
